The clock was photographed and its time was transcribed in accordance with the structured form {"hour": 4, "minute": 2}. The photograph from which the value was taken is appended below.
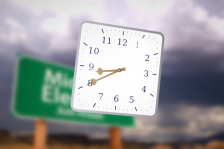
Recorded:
{"hour": 8, "minute": 40}
